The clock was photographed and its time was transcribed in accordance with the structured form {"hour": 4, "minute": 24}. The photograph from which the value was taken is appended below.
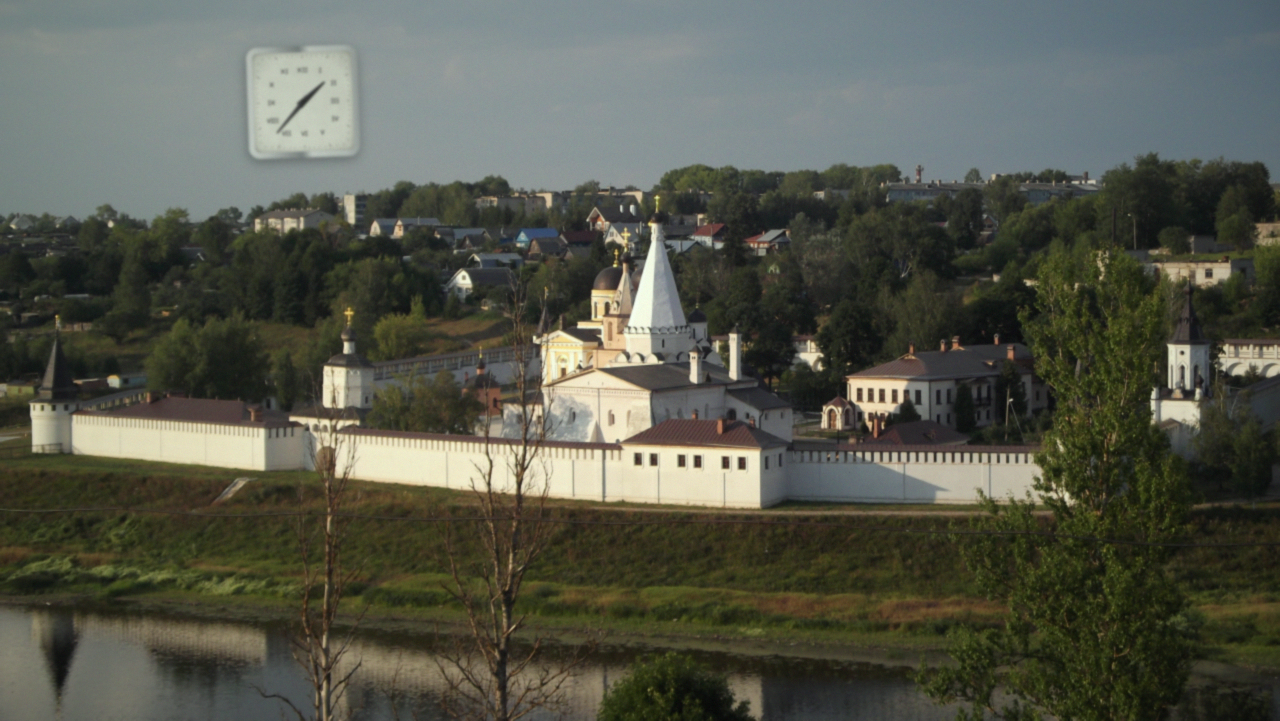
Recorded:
{"hour": 1, "minute": 37}
